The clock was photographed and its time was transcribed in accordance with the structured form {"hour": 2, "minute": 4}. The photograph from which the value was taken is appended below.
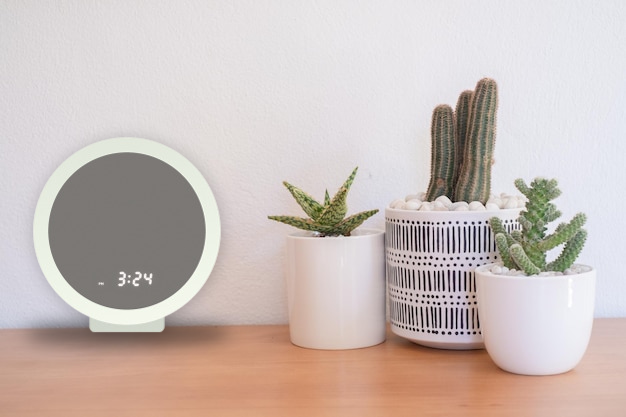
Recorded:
{"hour": 3, "minute": 24}
